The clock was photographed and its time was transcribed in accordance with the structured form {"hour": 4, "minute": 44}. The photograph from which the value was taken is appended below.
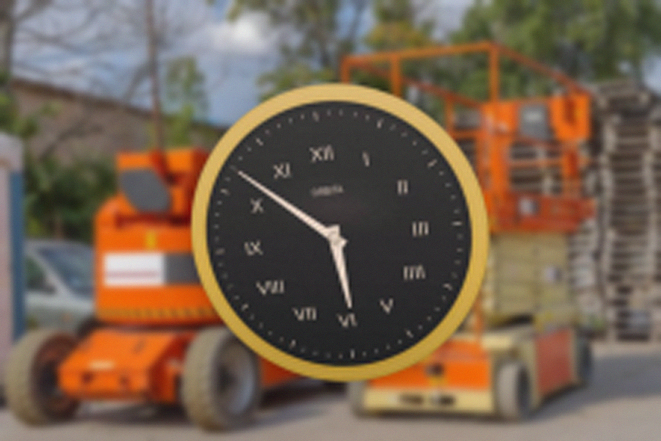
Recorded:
{"hour": 5, "minute": 52}
